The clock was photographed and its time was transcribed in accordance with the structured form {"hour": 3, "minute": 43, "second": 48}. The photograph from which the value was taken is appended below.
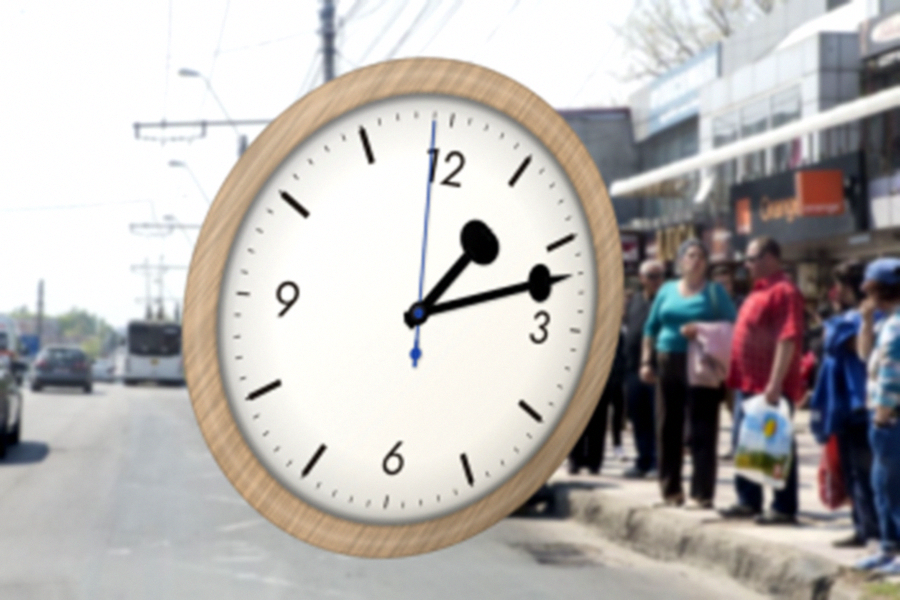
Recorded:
{"hour": 1, "minute": 11, "second": 59}
